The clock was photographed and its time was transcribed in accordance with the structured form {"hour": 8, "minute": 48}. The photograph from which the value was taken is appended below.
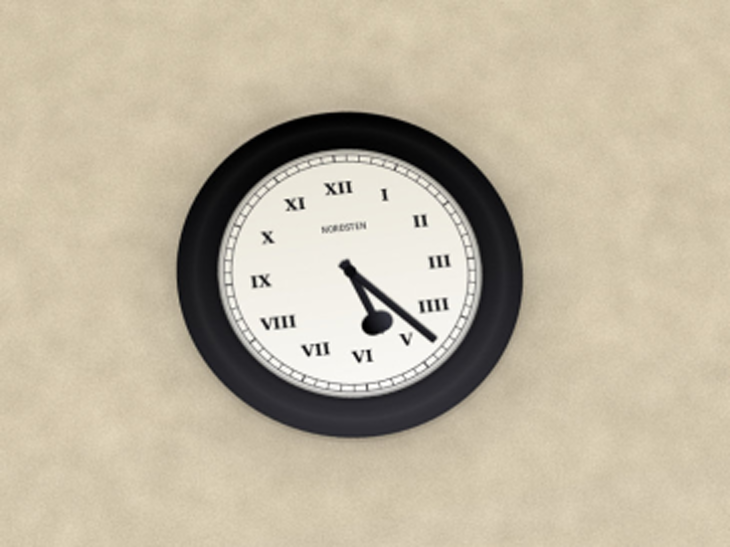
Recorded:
{"hour": 5, "minute": 23}
